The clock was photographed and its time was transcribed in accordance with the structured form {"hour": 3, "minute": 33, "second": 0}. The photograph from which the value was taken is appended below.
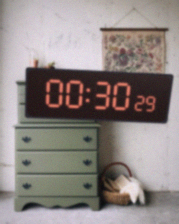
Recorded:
{"hour": 0, "minute": 30, "second": 29}
